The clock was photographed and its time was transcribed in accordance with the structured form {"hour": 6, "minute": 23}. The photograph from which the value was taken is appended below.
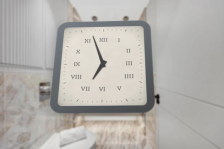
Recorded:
{"hour": 6, "minute": 57}
